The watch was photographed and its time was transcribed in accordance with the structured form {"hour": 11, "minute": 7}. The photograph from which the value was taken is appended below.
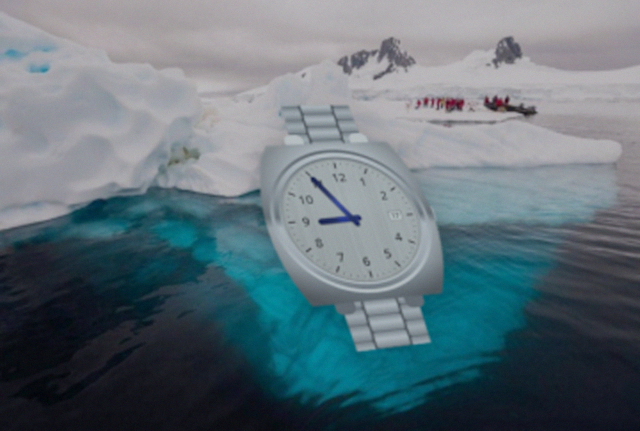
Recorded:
{"hour": 8, "minute": 55}
